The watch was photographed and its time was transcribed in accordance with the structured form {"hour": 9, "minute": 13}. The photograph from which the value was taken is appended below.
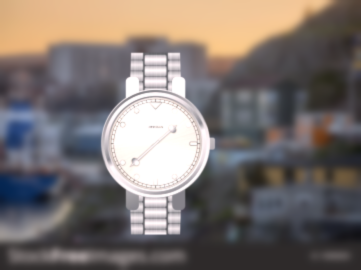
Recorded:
{"hour": 1, "minute": 38}
